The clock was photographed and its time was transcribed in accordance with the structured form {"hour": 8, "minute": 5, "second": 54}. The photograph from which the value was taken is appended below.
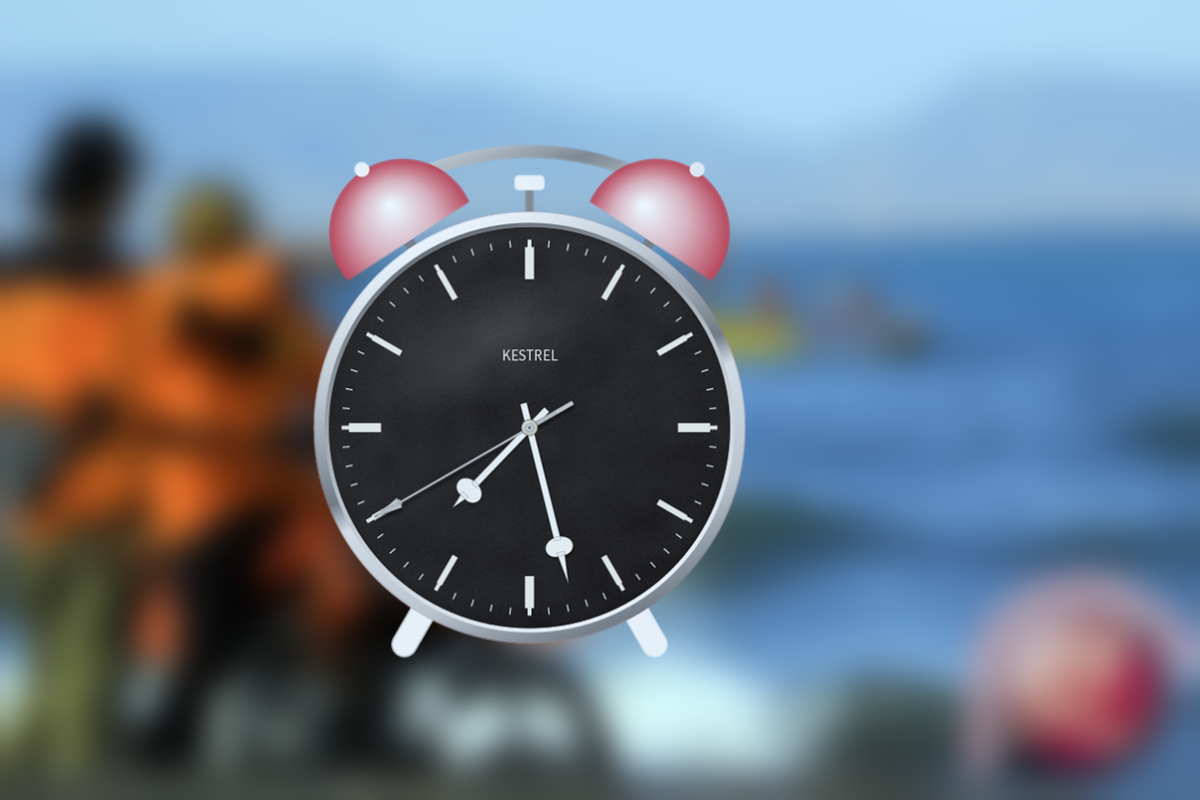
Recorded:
{"hour": 7, "minute": 27, "second": 40}
